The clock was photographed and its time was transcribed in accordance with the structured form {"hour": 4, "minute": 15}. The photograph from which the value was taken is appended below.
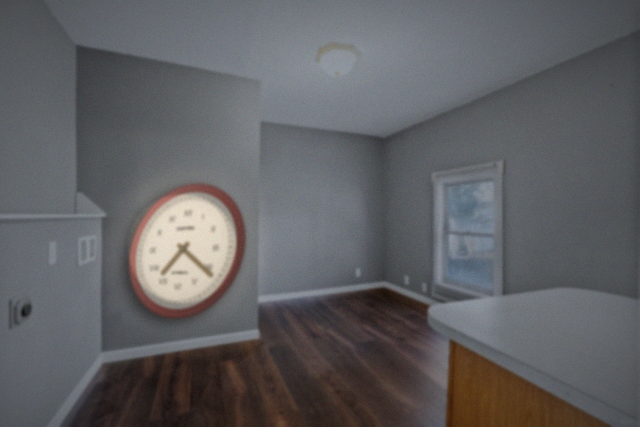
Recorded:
{"hour": 7, "minute": 21}
